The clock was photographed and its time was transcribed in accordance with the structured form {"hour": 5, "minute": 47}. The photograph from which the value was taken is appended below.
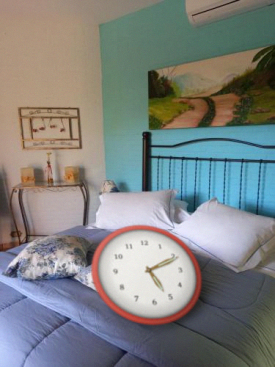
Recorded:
{"hour": 5, "minute": 11}
